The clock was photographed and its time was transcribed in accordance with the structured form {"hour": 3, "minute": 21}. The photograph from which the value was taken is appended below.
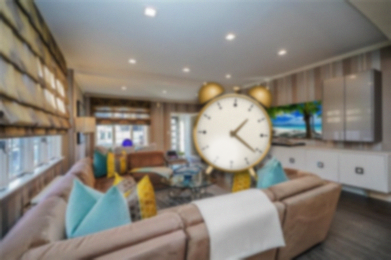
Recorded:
{"hour": 1, "minute": 21}
